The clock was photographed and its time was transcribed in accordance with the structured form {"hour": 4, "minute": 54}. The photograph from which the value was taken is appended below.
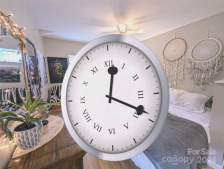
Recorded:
{"hour": 12, "minute": 19}
